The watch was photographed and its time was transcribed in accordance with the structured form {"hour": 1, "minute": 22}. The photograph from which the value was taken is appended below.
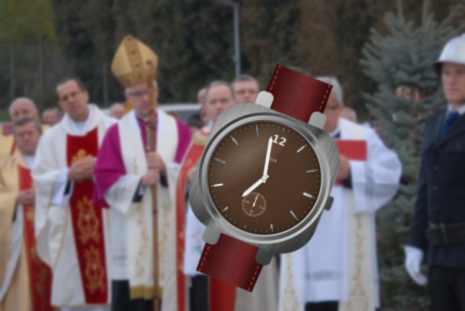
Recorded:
{"hour": 6, "minute": 58}
